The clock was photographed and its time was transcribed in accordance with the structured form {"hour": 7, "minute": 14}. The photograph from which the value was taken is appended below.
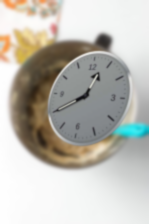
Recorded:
{"hour": 12, "minute": 40}
